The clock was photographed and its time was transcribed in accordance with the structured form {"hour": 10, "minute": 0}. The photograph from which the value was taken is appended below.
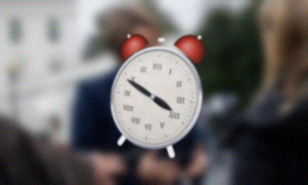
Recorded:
{"hour": 3, "minute": 49}
